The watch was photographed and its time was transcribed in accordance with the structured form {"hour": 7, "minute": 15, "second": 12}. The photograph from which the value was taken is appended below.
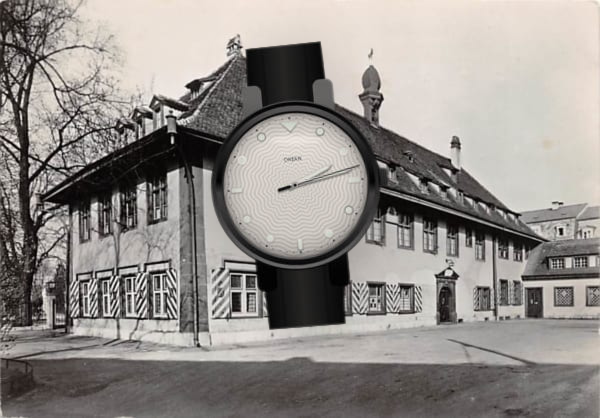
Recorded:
{"hour": 2, "minute": 13, "second": 13}
